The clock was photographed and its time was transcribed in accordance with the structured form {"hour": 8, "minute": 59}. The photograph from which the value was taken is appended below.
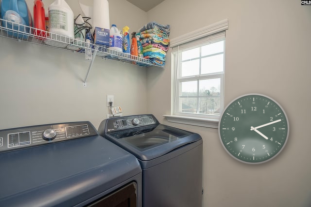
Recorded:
{"hour": 4, "minute": 12}
